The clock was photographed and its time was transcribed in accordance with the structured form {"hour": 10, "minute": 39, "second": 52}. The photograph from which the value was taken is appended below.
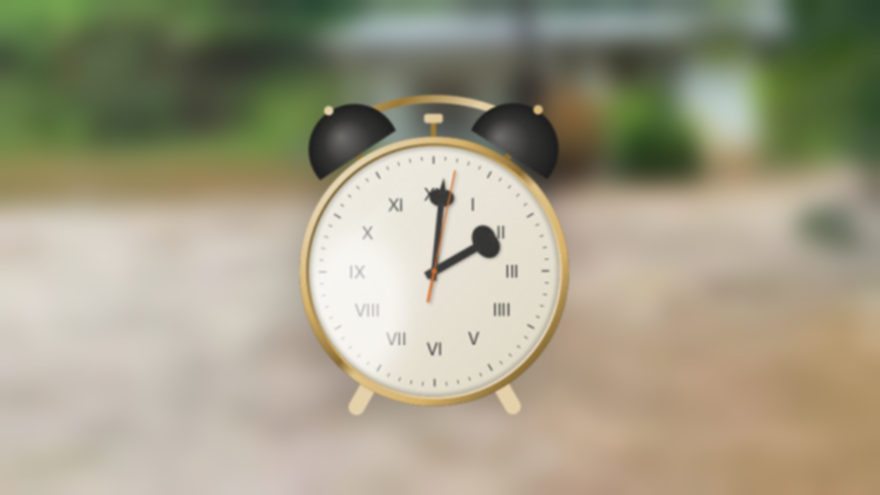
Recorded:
{"hour": 2, "minute": 1, "second": 2}
